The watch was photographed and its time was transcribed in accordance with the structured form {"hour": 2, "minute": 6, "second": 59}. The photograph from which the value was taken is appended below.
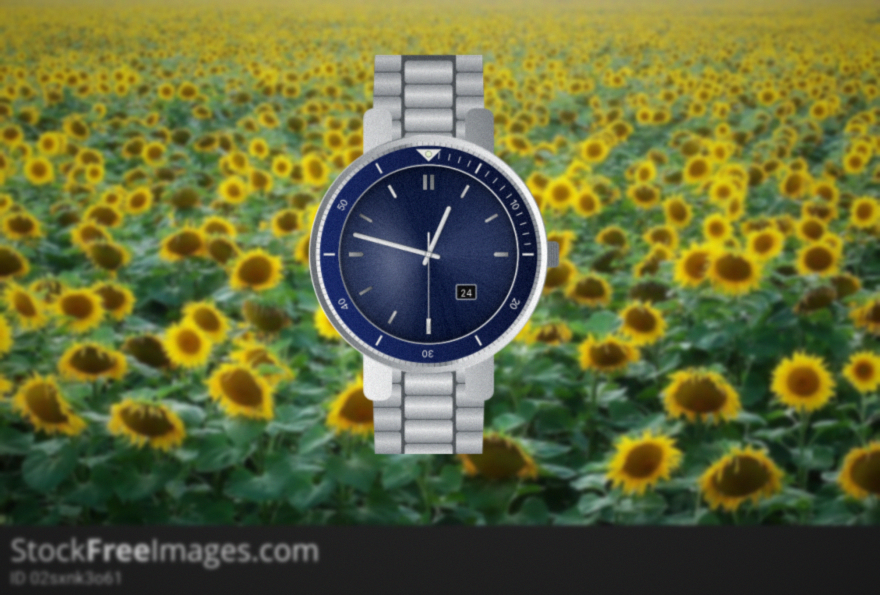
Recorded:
{"hour": 12, "minute": 47, "second": 30}
